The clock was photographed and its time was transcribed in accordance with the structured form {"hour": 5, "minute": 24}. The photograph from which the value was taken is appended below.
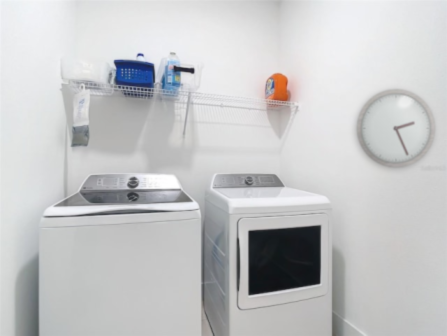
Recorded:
{"hour": 2, "minute": 26}
